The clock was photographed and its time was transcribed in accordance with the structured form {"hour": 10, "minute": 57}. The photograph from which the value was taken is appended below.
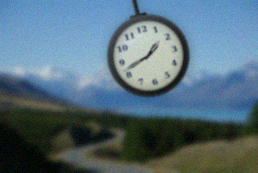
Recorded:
{"hour": 1, "minute": 42}
